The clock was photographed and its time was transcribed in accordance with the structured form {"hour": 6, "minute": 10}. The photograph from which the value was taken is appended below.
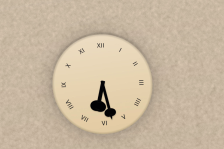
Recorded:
{"hour": 6, "minute": 28}
